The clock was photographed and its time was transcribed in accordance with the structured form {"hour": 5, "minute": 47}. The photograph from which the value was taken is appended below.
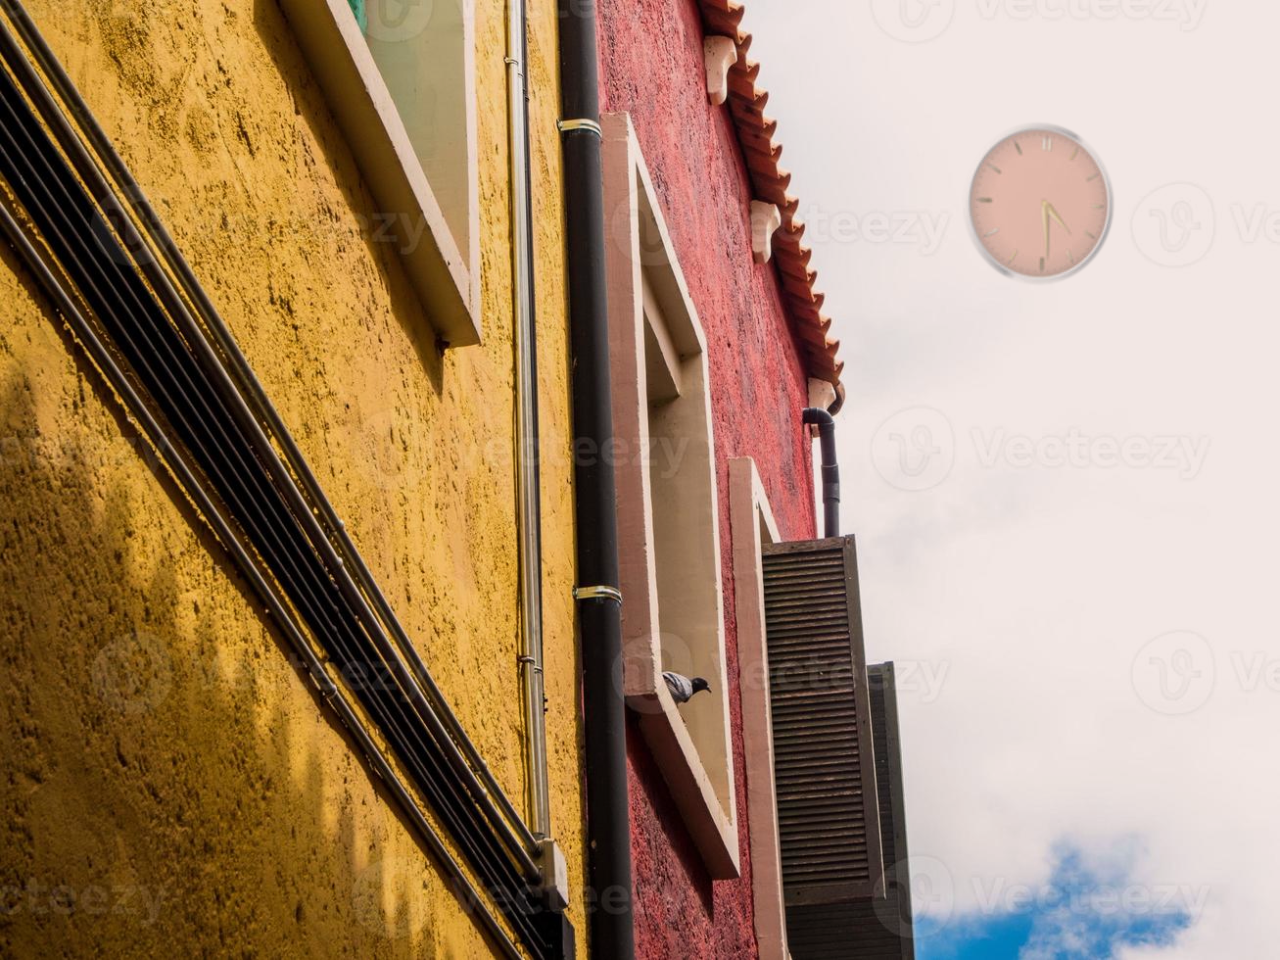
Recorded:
{"hour": 4, "minute": 29}
